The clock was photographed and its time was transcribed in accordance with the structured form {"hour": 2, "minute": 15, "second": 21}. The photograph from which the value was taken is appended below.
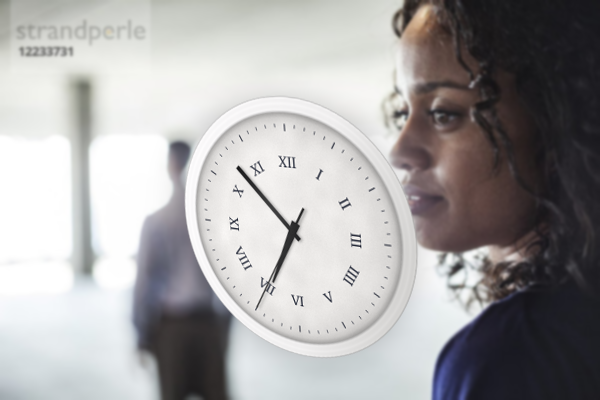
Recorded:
{"hour": 6, "minute": 52, "second": 35}
